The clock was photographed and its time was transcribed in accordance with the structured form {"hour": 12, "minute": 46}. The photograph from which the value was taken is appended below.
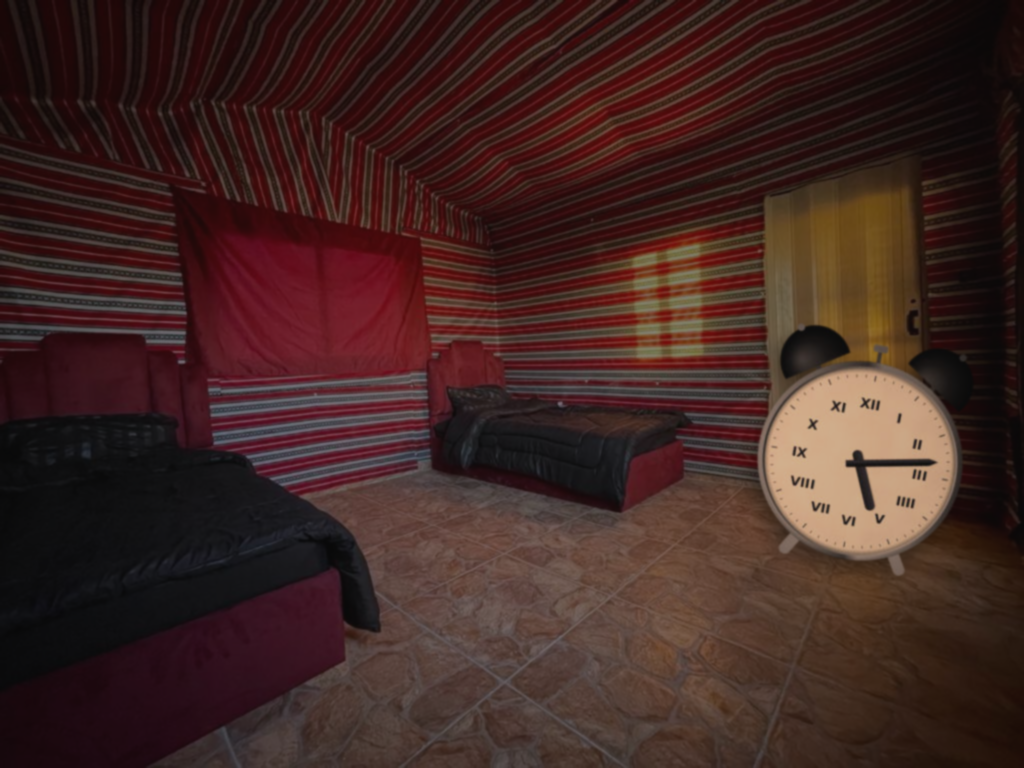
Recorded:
{"hour": 5, "minute": 13}
